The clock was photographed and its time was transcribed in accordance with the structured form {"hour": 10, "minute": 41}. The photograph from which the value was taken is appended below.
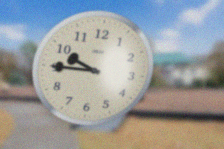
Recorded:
{"hour": 9, "minute": 45}
